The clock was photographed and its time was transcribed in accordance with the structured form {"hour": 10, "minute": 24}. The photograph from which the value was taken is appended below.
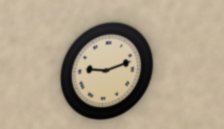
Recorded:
{"hour": 9, "minute": 12}
